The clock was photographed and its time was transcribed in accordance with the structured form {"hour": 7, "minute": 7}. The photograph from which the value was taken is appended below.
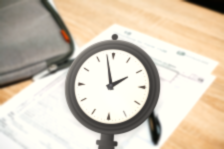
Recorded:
{"hour": 1, "minute": 58}
